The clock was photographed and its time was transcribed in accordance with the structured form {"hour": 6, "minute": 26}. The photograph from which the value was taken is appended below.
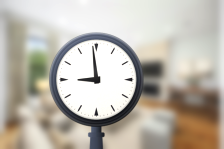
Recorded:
{"hour": 8, "minute": 59}
